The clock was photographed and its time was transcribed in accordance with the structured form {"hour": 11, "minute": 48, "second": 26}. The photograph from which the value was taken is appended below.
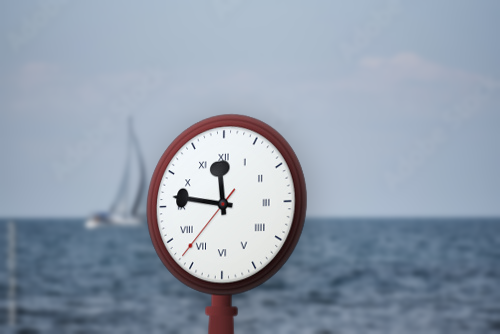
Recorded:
{"hour": 11, "minute": 46, "second": 37}
